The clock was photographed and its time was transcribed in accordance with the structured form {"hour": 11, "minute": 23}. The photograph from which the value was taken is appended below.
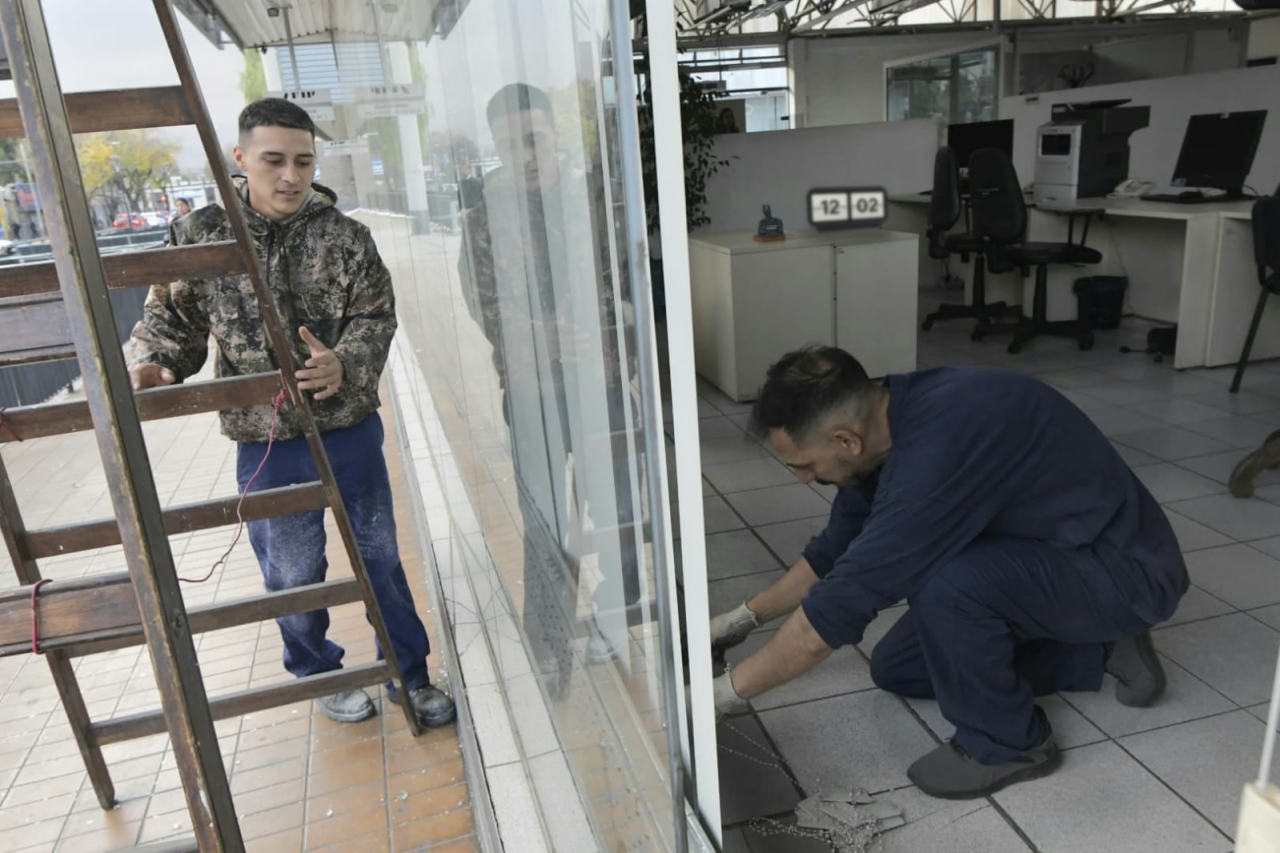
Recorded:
{"hour": 12, "minute": 2}
